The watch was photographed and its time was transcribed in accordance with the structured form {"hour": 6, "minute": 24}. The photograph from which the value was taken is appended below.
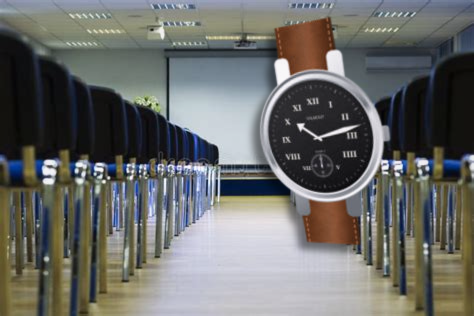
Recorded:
{"hour": 10, "minute": 13}
